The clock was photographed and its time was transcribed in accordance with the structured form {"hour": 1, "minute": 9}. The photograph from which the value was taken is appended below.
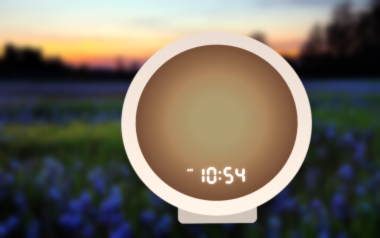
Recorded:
{"hour": 10, "minute": 54}
